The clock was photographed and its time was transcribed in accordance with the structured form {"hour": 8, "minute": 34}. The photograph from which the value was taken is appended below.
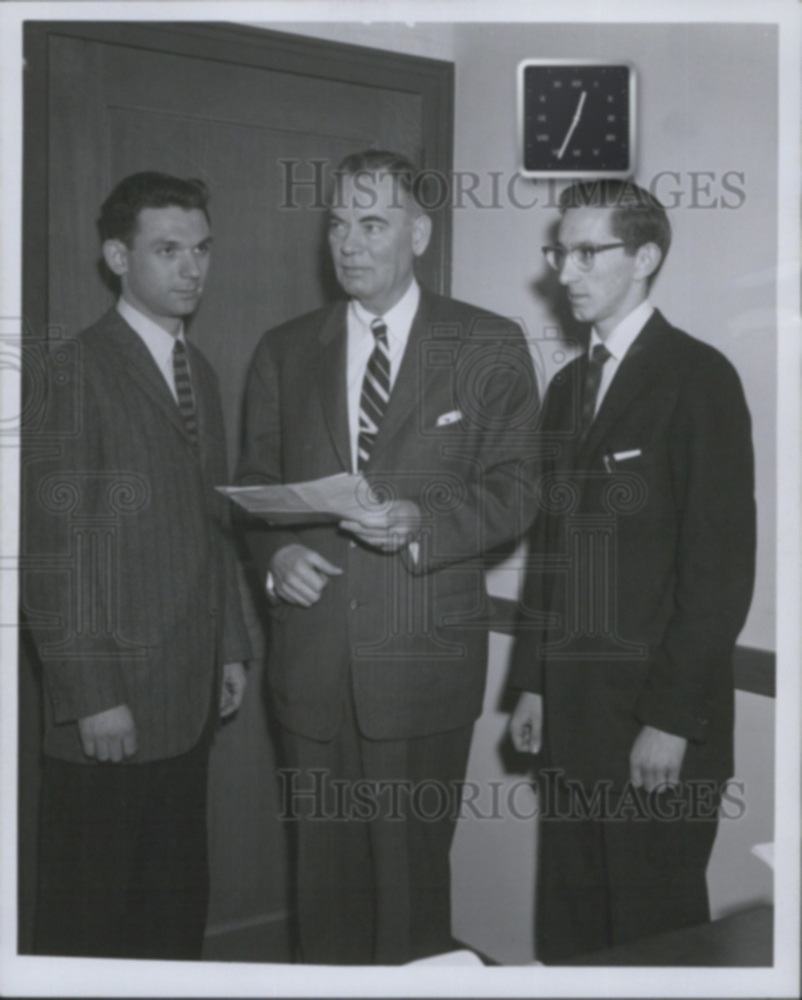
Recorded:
{"hour": 12, "minute": 34}
